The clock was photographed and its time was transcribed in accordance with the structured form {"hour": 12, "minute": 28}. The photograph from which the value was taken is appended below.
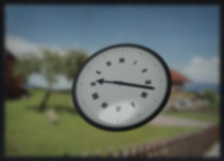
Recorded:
{"hour": 9, "minute": 17}
